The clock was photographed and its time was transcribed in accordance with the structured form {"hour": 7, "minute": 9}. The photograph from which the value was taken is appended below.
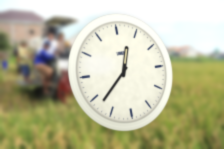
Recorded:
{"hour": 12, "minute": 38}
